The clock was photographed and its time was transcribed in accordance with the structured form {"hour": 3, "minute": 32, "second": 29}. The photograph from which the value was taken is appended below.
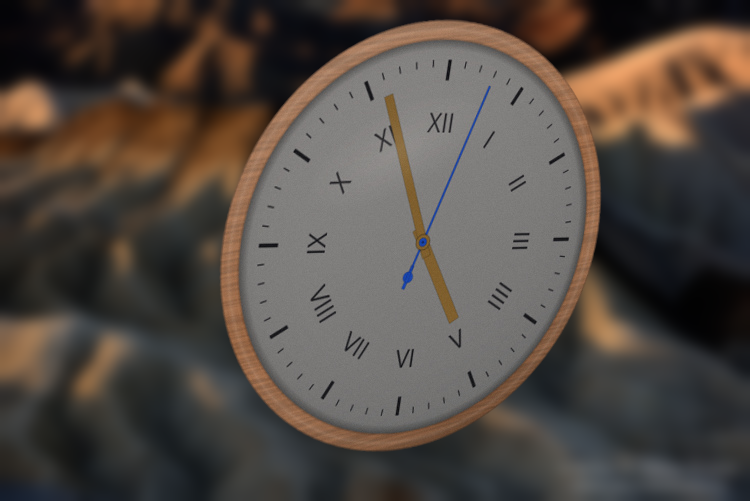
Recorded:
{"hour": 4, "minute": 56, "second": 3}
